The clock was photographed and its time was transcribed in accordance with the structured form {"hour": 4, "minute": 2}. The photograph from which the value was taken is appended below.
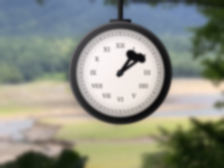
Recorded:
{"hour": 1, "minute": 9}
